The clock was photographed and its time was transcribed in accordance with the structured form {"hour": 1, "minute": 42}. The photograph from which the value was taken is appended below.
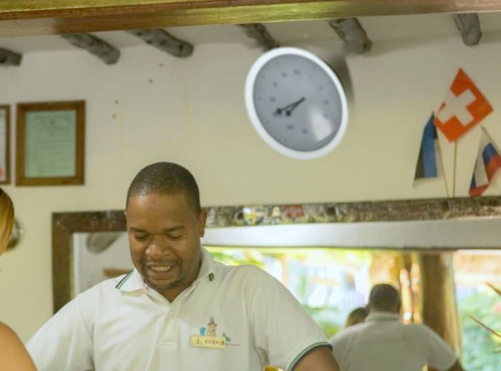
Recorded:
{"hour": 7, "minute": 41}
